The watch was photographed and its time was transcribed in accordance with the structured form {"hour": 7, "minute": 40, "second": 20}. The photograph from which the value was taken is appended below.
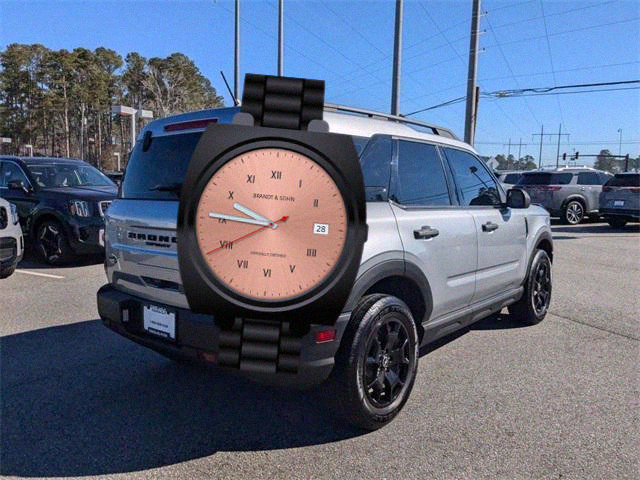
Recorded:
{"hour": 9, "minute": 45, "second": 40}
